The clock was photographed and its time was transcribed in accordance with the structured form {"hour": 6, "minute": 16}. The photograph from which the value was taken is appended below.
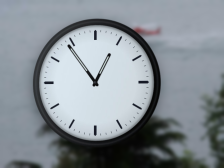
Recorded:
{"hour": 12, "minute": 54}
